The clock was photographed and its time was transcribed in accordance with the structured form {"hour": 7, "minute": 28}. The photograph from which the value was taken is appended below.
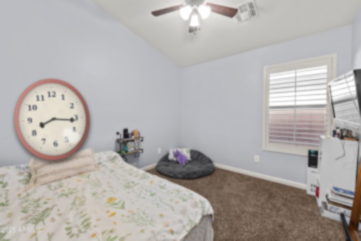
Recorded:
{"hour": 8, "minute": 16}
